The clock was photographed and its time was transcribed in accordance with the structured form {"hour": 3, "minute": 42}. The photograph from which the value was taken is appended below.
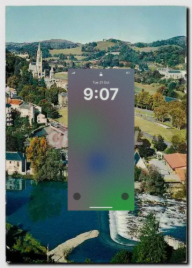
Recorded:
{"hour": 9, "minute": 7}
